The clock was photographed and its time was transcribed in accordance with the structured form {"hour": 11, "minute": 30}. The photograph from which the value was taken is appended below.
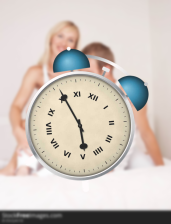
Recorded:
{"hour": 4, "minute": 51}
